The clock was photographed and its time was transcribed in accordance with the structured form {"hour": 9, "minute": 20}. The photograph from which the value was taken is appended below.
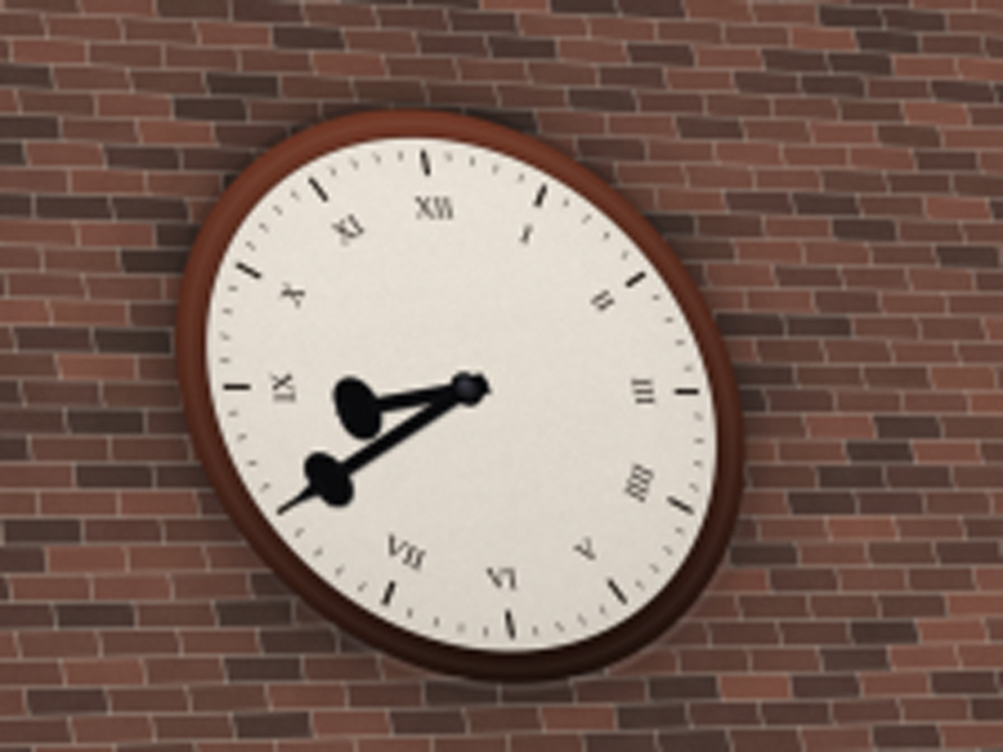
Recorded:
{"hour": 8, "minute": 40}
